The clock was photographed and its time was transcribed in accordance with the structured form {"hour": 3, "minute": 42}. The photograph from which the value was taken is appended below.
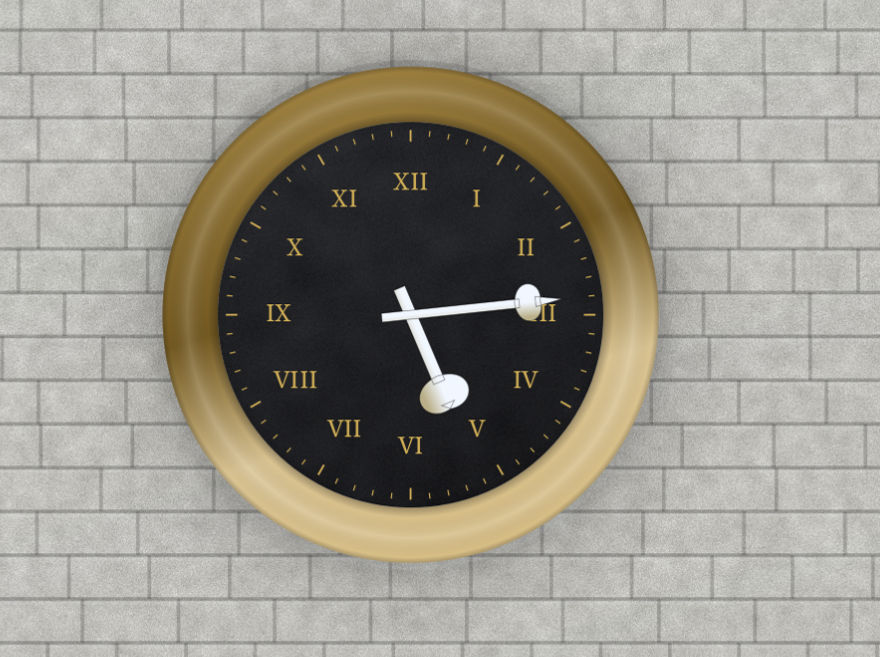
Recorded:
{"hour": 5, "minute": 14}
